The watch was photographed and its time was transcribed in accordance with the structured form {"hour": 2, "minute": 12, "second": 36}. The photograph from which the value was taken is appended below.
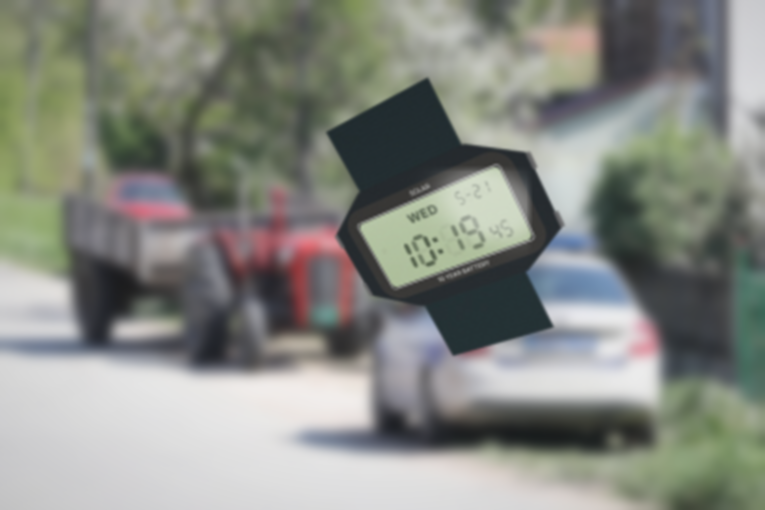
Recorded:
{"hour": 10, "minute": 19, "second": 45}
